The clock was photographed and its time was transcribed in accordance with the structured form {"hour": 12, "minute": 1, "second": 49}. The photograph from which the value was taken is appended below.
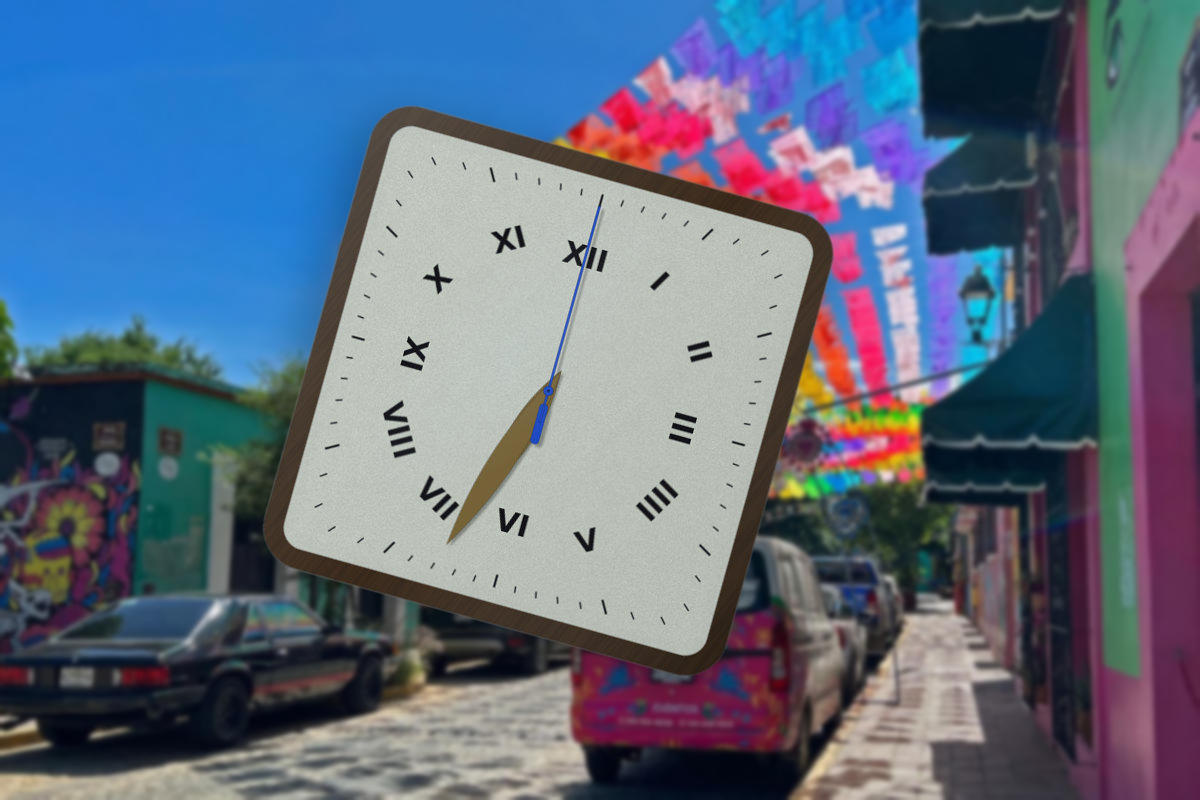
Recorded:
{"hour": 6, "minute": 33, "second": 0}
